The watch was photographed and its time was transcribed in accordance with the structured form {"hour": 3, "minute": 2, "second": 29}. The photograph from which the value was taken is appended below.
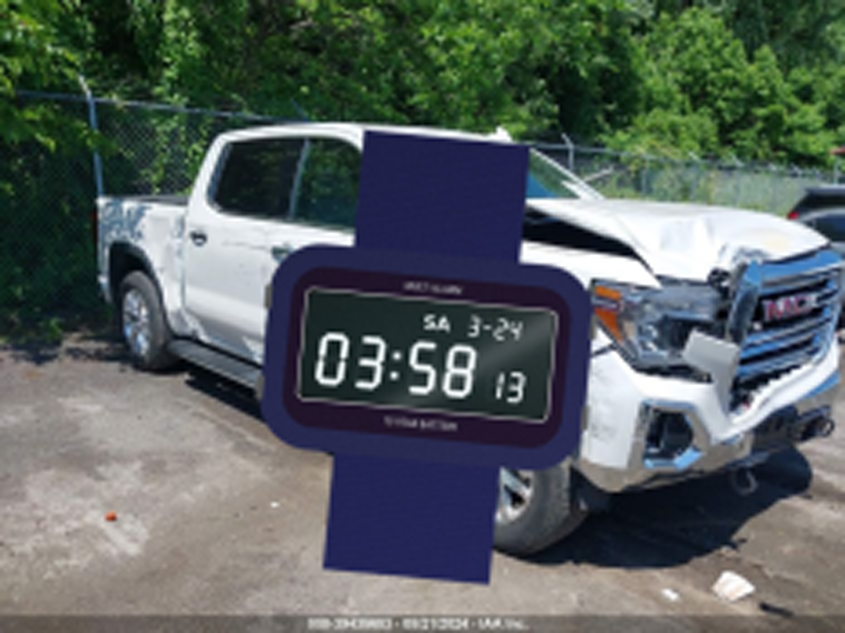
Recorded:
{"hour": 3, "minute": 58, "second": 13}
